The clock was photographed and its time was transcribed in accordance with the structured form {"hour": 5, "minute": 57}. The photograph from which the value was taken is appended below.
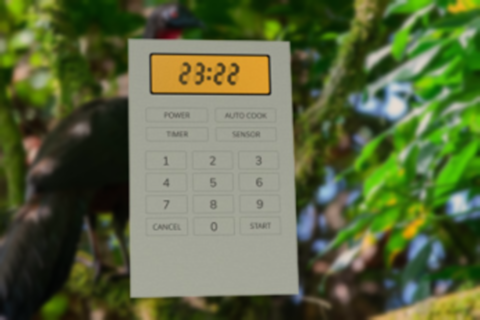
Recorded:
{"hour": 23, "minute": 22}
